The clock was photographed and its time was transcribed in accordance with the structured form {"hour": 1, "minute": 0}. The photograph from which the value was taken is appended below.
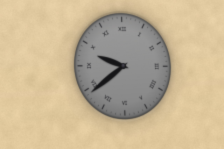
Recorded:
{"hour": 9, "minute": 39}
